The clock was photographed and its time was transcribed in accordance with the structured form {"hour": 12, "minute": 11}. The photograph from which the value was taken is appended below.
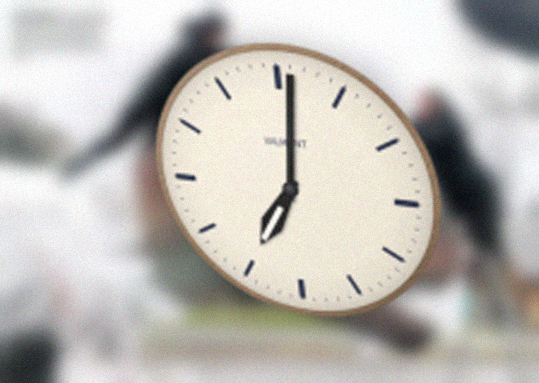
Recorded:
{"hour": 7, "minute": 1}
